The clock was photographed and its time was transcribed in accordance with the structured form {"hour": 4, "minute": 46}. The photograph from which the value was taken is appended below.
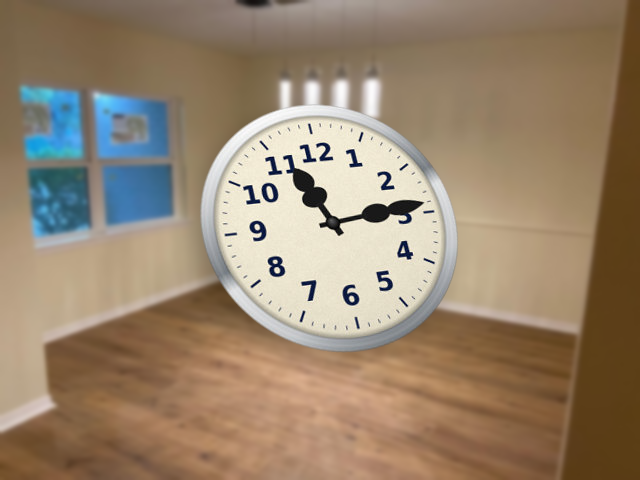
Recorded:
{"hour": 11, "minute": 14}
